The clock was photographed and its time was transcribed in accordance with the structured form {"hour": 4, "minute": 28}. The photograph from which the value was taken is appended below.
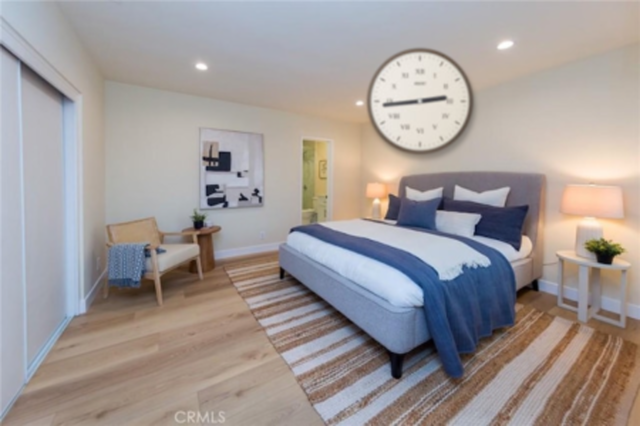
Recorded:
{"hour": 2, "minute": 44}
